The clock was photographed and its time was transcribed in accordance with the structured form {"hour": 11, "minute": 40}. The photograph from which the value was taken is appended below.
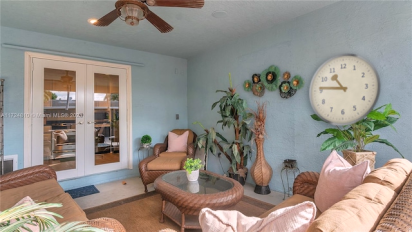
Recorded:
{"hour": 10, "minute": 46}
